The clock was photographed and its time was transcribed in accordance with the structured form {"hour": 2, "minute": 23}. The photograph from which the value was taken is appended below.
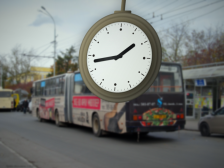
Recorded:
{"hour": 1, "minute": 43}
